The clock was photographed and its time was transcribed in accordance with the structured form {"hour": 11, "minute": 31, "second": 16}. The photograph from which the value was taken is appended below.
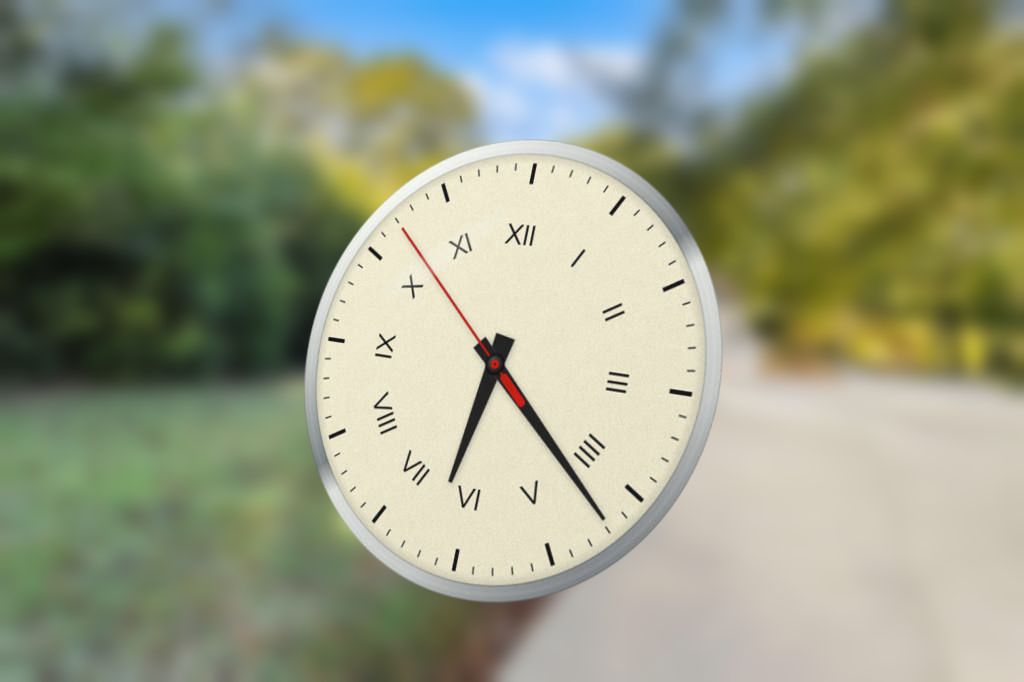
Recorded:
{"hour": 6, "minute": 21, "second": 52}
